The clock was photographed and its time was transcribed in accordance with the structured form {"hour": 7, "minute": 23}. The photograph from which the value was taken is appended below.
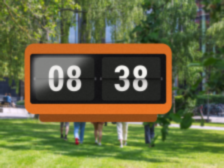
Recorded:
{"hour": 8, "minute": 38}
